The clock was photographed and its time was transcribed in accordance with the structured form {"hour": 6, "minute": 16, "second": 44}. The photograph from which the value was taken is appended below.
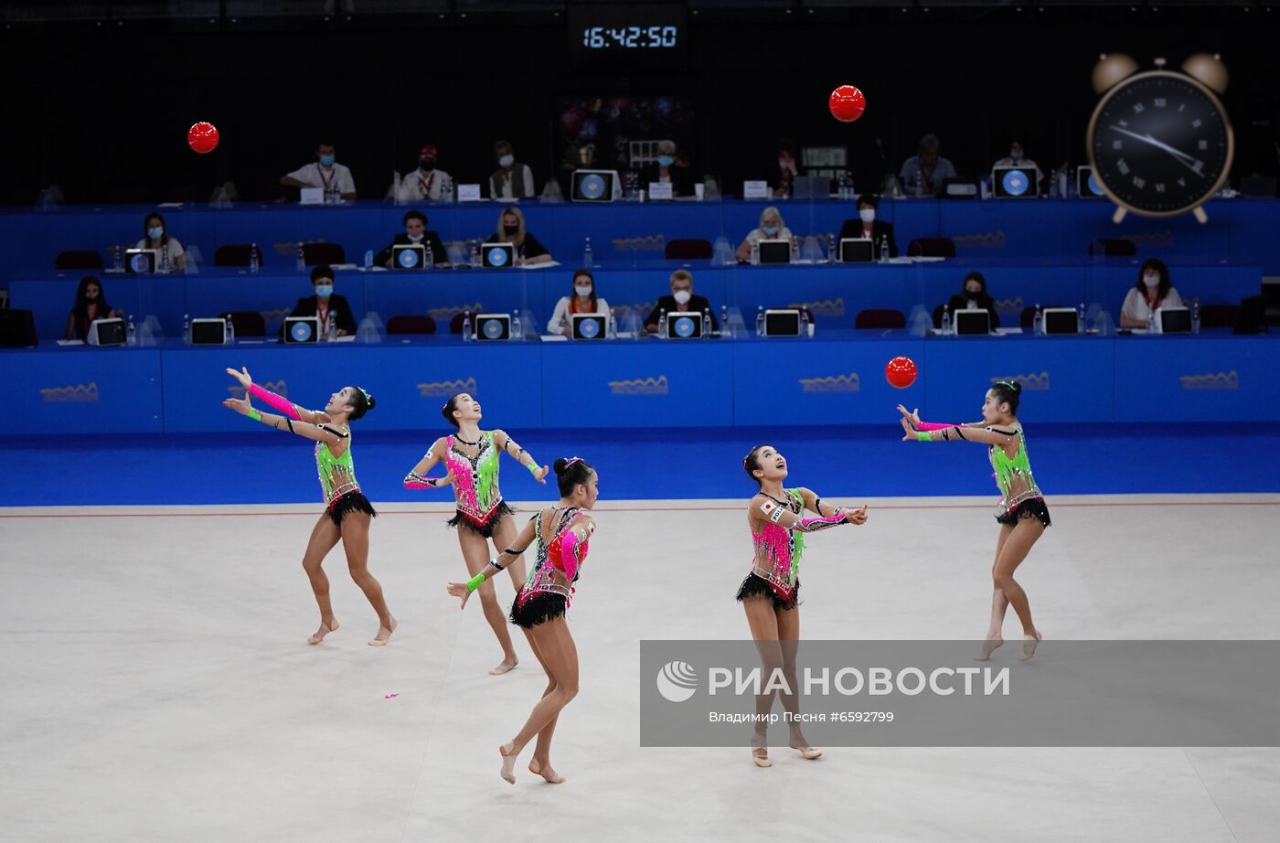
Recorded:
{"hour": 3, "minute": 48, "second": 21}
